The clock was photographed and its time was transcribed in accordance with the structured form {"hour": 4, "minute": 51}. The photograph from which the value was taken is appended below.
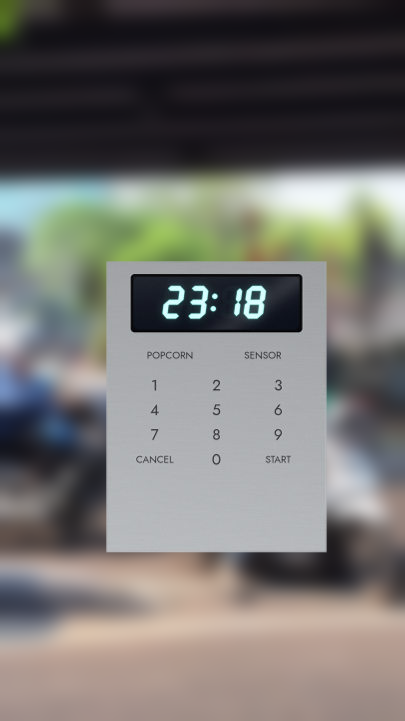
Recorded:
{"hour": 23, "minute": 18}
